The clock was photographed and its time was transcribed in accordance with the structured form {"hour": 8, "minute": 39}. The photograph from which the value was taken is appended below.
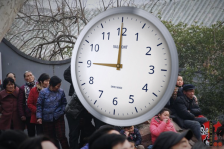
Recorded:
{"hour": 9, "minute": 0}
